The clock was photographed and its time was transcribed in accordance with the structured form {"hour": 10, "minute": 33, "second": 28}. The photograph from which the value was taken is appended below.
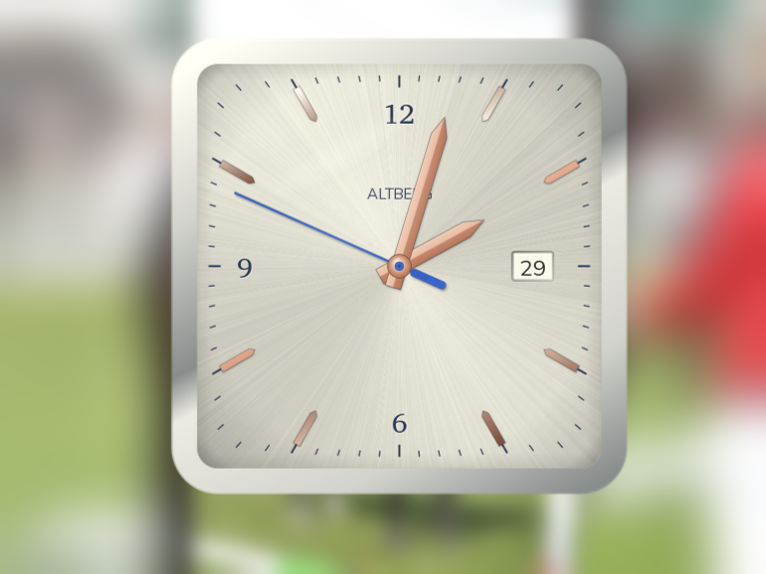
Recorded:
{"hour": 2, "minute": 2, "second": 49}
